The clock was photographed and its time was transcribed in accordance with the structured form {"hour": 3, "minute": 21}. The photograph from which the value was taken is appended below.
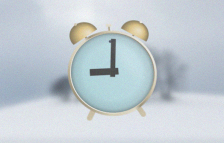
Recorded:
{"hour": 9, "minute": 1}
